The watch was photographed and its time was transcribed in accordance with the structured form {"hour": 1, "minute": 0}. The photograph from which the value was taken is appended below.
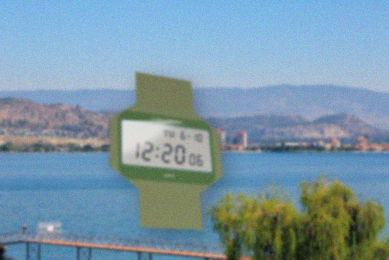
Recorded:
{"hour": 12, "minute": 20}
